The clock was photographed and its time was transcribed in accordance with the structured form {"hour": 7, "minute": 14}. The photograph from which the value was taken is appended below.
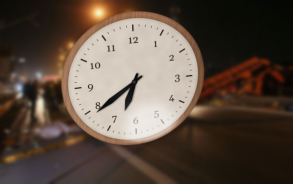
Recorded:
{"hour": 6, "minute": 39}
